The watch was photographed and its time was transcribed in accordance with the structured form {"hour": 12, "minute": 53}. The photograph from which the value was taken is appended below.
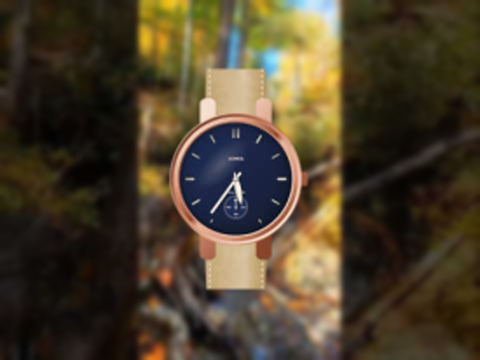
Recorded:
{"hour": 5, "minute": 36}
